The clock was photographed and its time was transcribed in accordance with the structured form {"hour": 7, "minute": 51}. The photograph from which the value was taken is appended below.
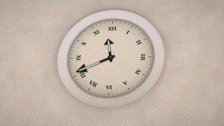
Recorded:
{"hour": 11, "minute": 41}
